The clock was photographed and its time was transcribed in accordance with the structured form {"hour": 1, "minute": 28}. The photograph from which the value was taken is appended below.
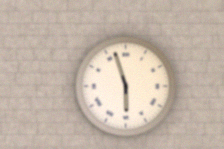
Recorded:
{"hour": 5, "minute": 57}
